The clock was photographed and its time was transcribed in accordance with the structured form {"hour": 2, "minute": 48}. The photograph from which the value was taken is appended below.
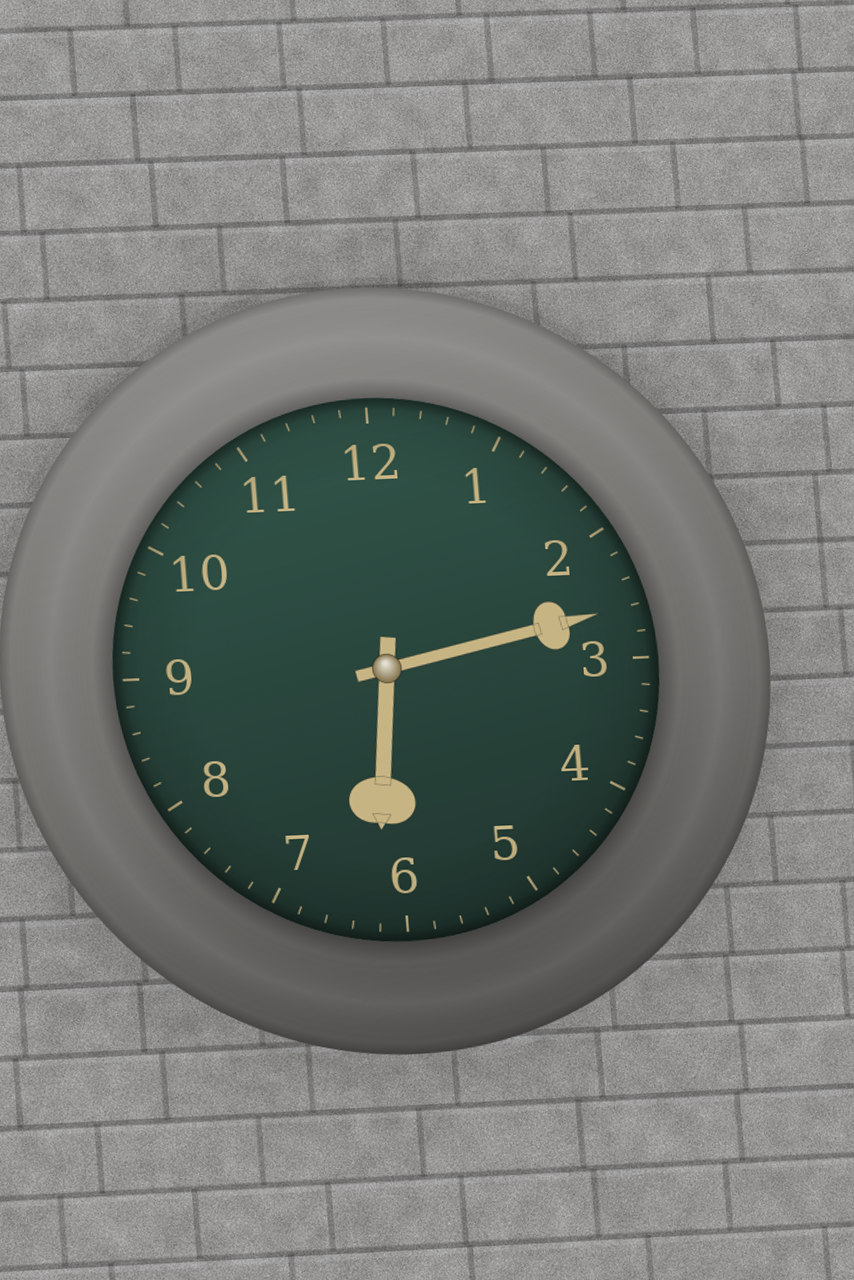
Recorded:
{"hour": 6, "minute": 13}
